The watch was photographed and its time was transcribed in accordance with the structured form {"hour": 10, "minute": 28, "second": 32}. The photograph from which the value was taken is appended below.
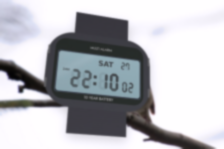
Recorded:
{"hour": 22, "minute": 10, "second": 2}
